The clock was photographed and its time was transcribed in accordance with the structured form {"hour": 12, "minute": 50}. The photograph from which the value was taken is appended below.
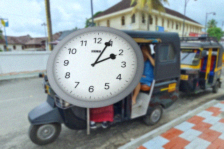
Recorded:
{"hour": 2, "minute": 4}
